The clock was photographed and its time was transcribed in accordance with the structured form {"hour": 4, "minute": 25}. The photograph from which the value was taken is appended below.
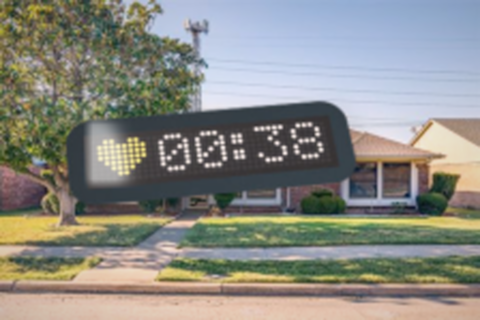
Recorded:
{"hour": 0, "minute": 38}
